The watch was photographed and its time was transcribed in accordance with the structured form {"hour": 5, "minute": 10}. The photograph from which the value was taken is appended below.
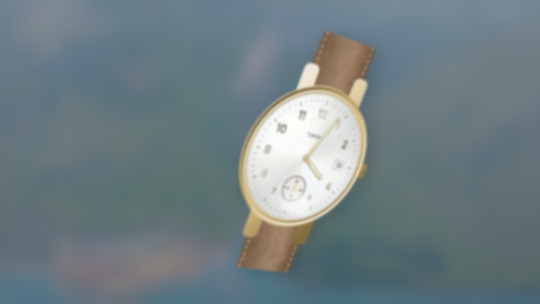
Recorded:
{"hour": 4, "minute": 4}
